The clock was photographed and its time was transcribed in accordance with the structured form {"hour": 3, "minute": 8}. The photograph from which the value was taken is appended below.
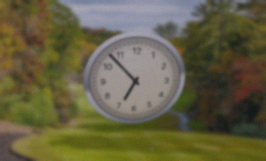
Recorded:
{"hour": 6, "minute": 53}
